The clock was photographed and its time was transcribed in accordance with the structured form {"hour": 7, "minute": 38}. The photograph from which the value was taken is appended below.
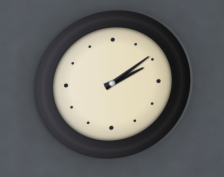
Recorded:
{"hour": 2, "minute": 9}
